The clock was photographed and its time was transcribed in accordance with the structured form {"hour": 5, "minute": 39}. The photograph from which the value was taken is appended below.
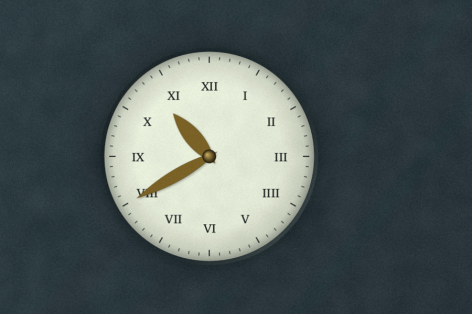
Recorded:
{"hour": 10, "minute": 40}
